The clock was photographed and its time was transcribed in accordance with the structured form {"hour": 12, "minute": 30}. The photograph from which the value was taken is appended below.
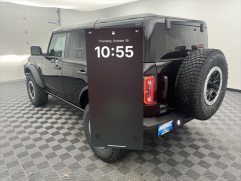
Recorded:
{"hour": 10, "minute": 55}
